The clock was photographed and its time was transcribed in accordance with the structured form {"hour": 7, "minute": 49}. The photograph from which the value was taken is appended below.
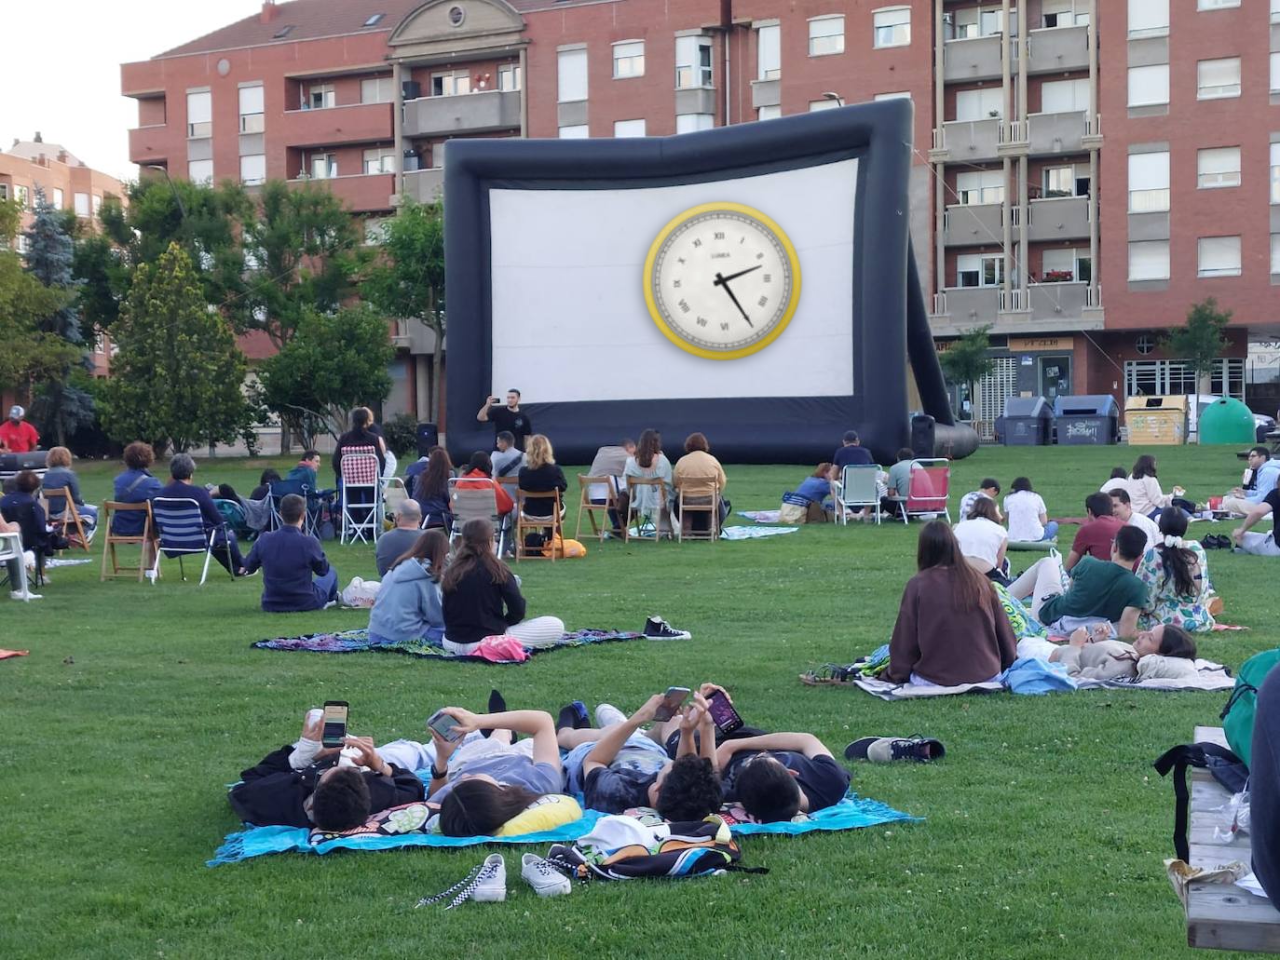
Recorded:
{"hour": 2, "minute": 25}
